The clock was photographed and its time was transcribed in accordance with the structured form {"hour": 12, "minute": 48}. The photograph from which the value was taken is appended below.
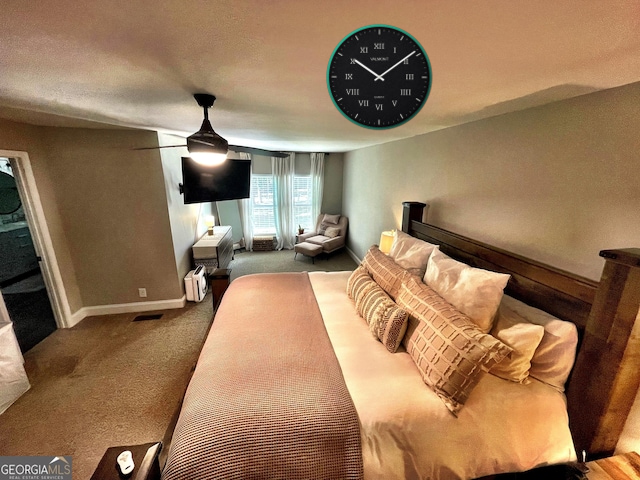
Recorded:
{"hour": 10, "minute": 9}
